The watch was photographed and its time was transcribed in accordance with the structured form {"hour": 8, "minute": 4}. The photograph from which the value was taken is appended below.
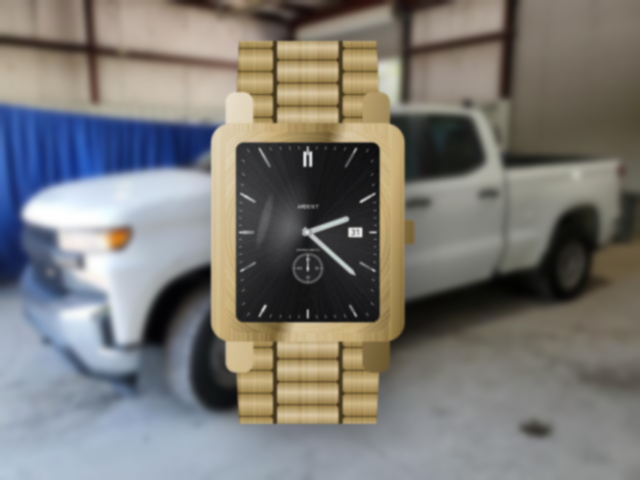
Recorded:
{"hour": 2, "minute": 22}
